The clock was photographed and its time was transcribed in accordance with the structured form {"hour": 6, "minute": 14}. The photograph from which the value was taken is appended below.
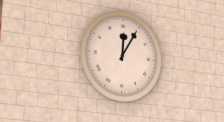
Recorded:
{"hour": 12, "minute": 5}
